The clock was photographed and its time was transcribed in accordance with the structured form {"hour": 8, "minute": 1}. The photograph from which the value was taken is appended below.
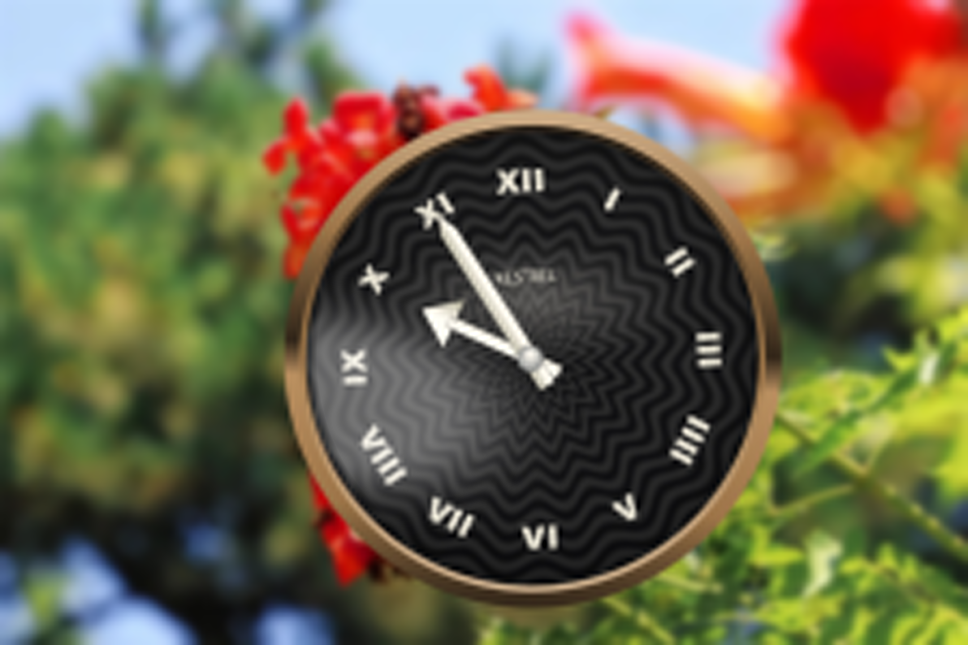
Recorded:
{"hour": 9, "minute": 55}
